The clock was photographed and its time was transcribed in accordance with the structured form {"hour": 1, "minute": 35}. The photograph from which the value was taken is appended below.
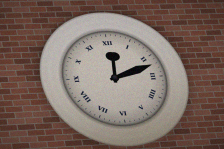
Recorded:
{"hour": 12, "minute": 12}
